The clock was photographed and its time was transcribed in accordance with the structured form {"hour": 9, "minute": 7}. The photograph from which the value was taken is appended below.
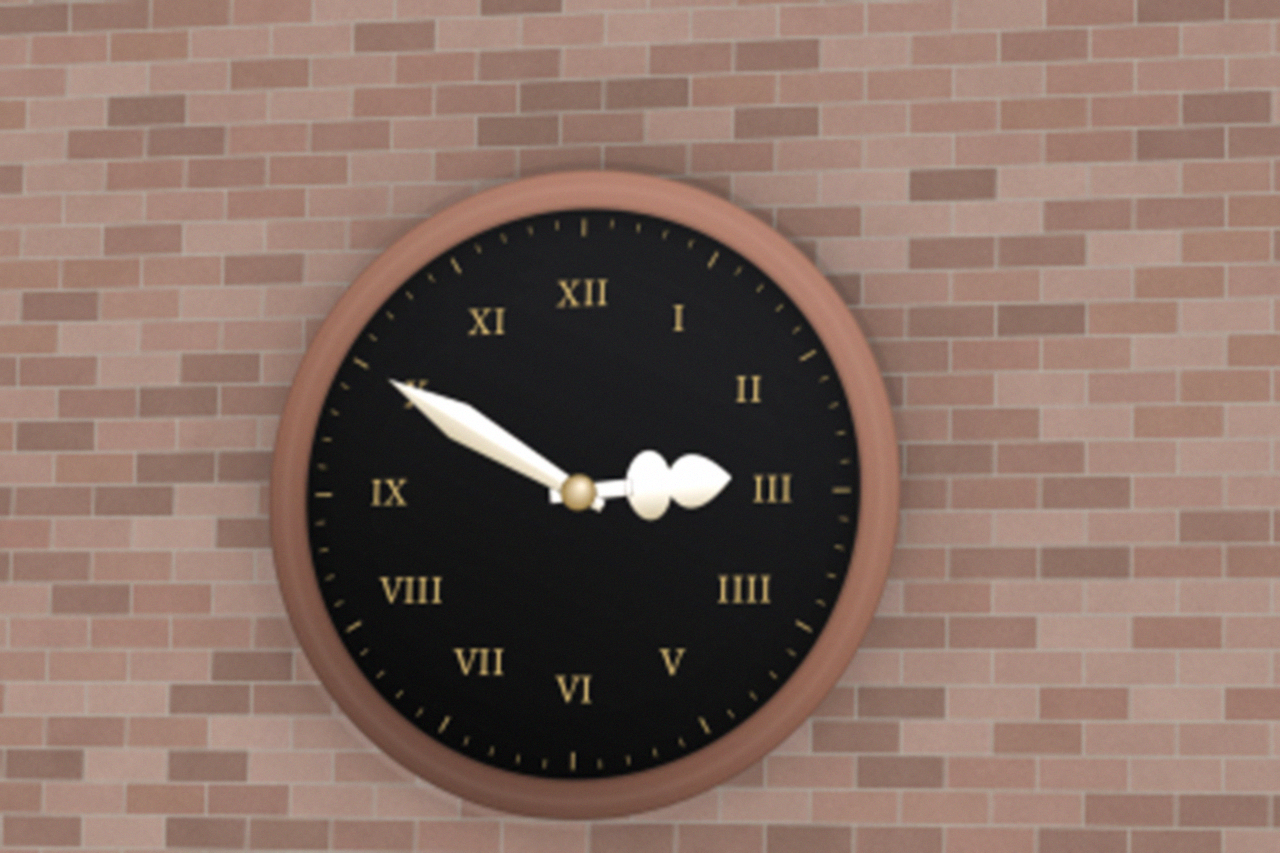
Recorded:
{"hour": 2, "minute": 50}
